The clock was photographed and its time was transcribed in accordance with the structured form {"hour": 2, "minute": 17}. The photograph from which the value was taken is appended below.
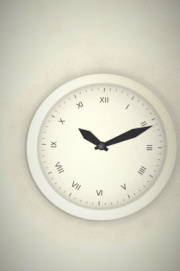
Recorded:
{"hour": 10, "minute": 11}
